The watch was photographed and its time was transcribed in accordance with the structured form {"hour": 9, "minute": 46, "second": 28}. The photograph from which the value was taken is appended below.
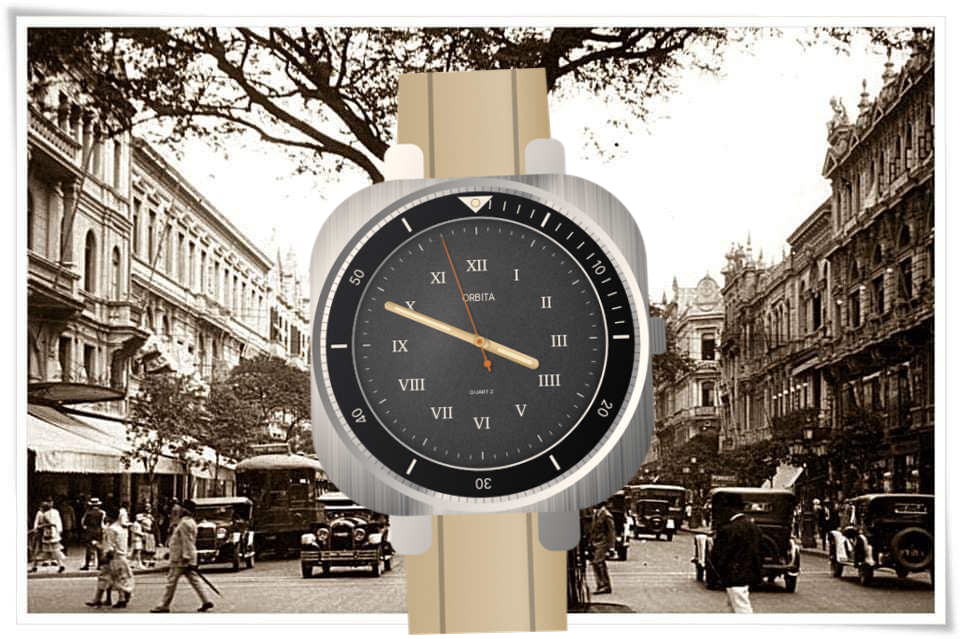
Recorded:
{"hour": 3, "minute": 48, "second": 57}
